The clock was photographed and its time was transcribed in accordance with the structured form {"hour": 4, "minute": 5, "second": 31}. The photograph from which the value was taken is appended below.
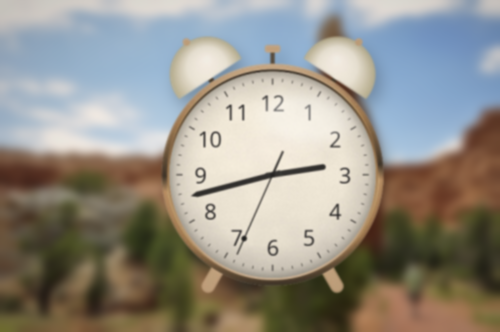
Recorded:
{"hour": 2, "minute": 42, "second": 34}
